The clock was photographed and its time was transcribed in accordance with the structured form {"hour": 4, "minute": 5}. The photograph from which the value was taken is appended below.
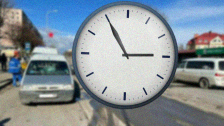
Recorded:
{"hour": 2, "minute": 55}
